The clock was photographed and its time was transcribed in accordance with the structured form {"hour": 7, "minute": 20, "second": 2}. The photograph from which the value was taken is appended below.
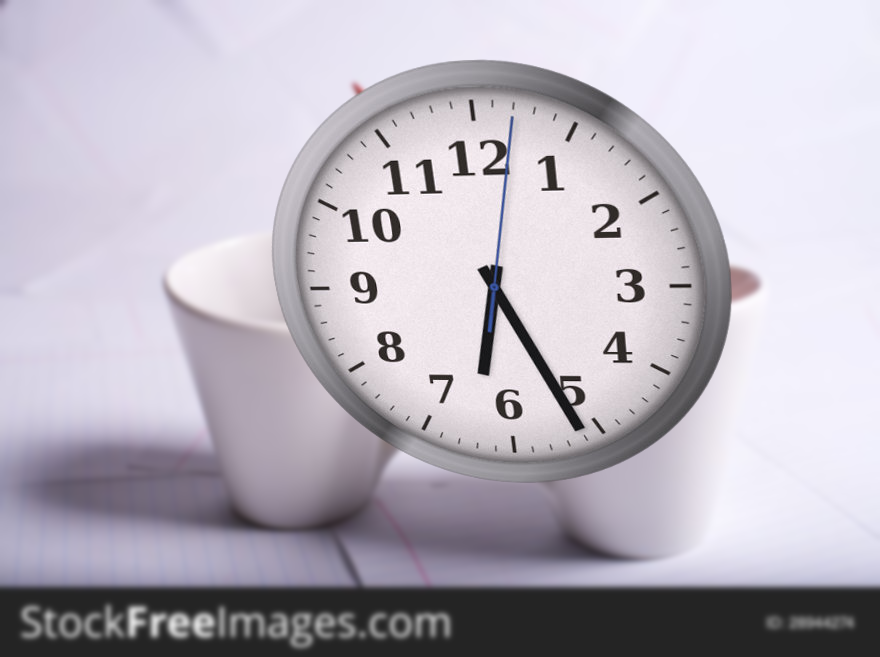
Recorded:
{"hour": 6, "minute": 26, "second": 2}
